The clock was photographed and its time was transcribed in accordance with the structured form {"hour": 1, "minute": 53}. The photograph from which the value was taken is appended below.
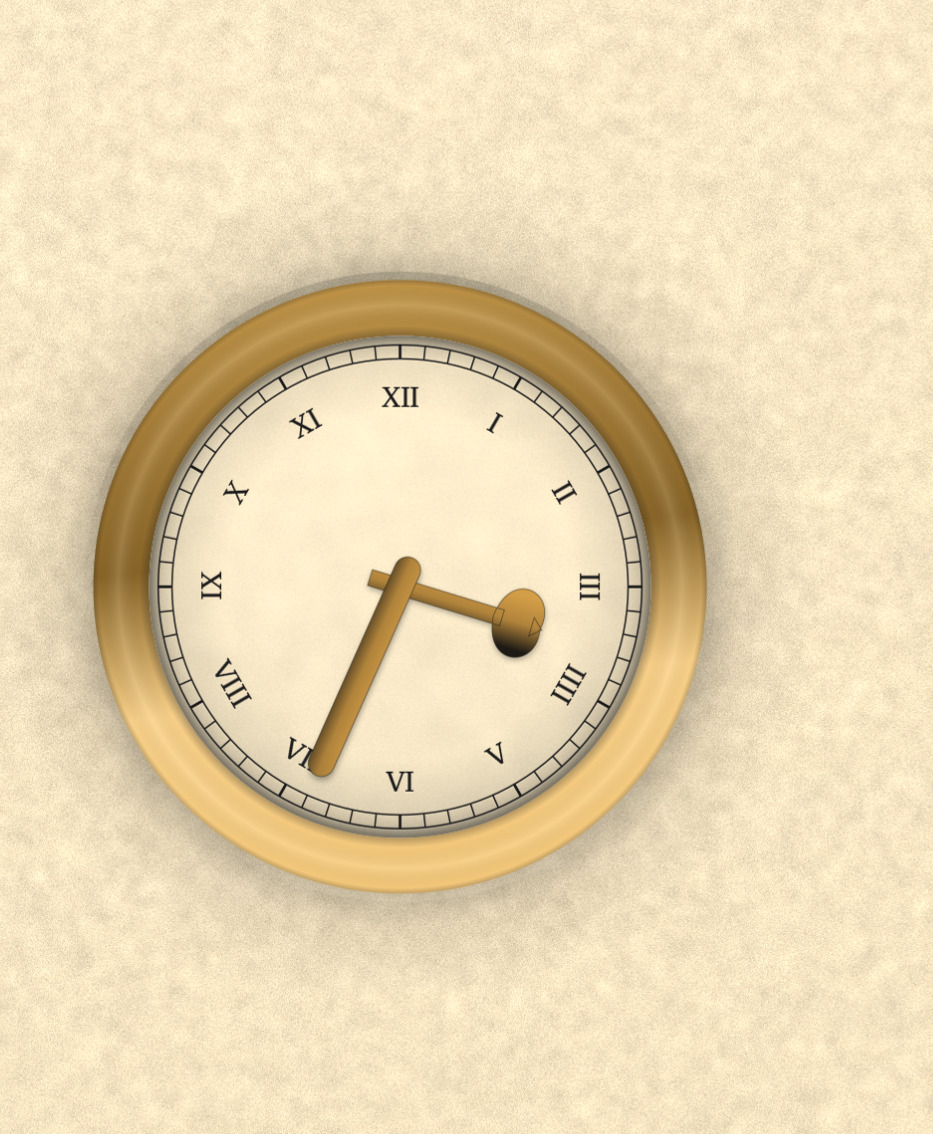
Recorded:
{"hour": 3, "minute": 34}
